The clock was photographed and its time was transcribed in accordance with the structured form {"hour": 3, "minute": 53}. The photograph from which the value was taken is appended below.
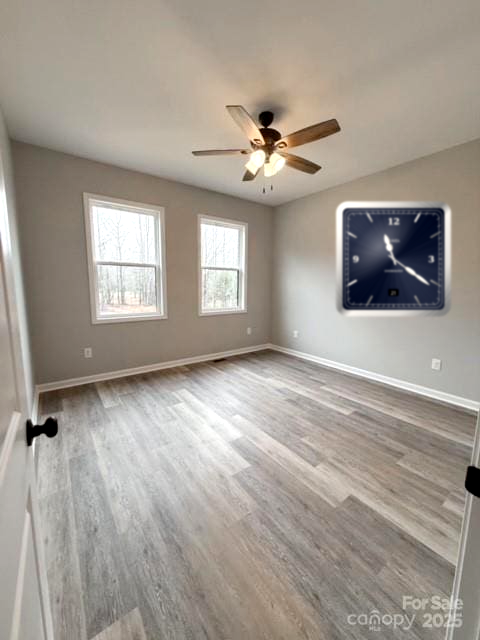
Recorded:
{"hour": 11, "minute": 21}
